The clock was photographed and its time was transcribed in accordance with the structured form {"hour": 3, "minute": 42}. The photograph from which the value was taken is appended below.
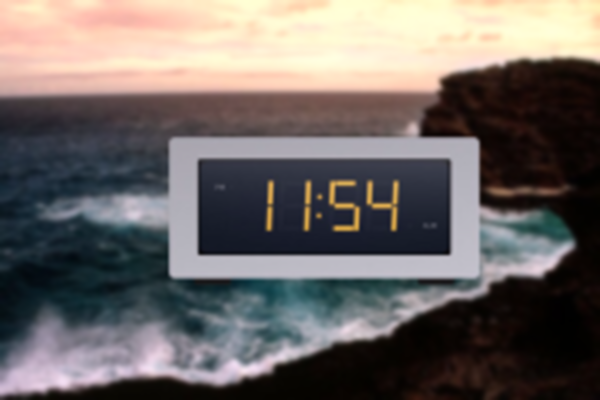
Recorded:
{"hour": 11, "minute": 54}
